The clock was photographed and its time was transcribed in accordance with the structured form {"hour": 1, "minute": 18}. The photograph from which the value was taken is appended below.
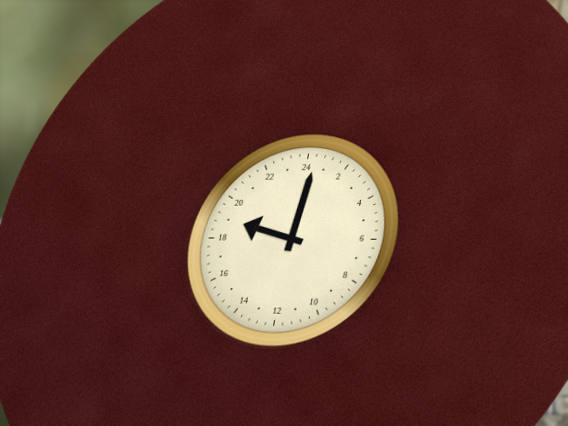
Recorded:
{"hour": 19, "minute": 1}
